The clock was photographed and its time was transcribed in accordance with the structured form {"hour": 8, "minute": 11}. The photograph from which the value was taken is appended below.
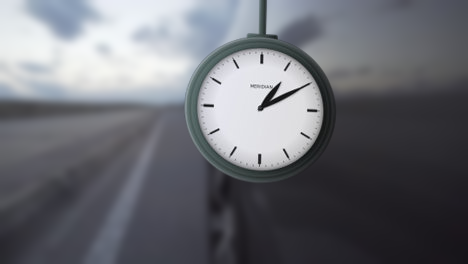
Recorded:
{"hour": 1, "minute": 10}
